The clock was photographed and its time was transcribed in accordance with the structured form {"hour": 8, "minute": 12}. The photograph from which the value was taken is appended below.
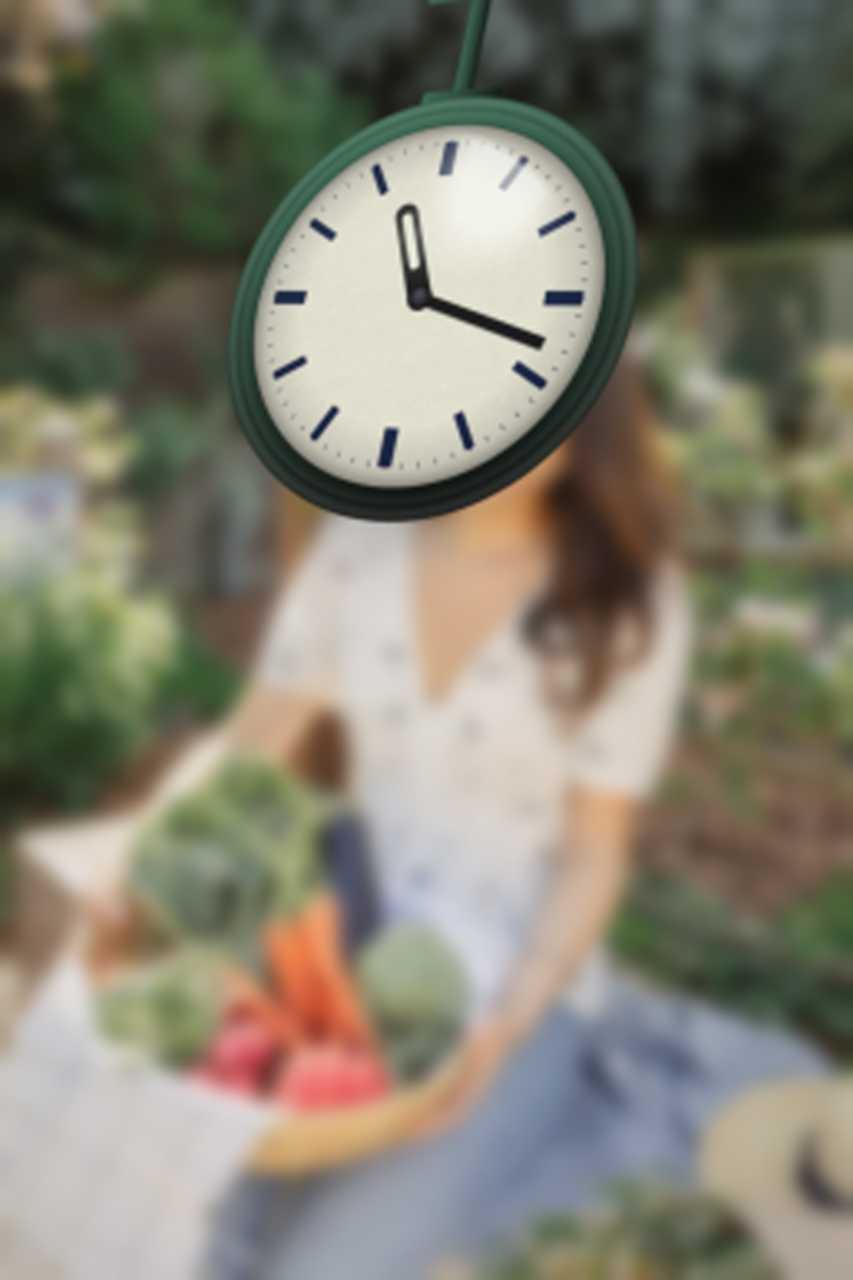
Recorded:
{"hour": 11, "minute": 18}
